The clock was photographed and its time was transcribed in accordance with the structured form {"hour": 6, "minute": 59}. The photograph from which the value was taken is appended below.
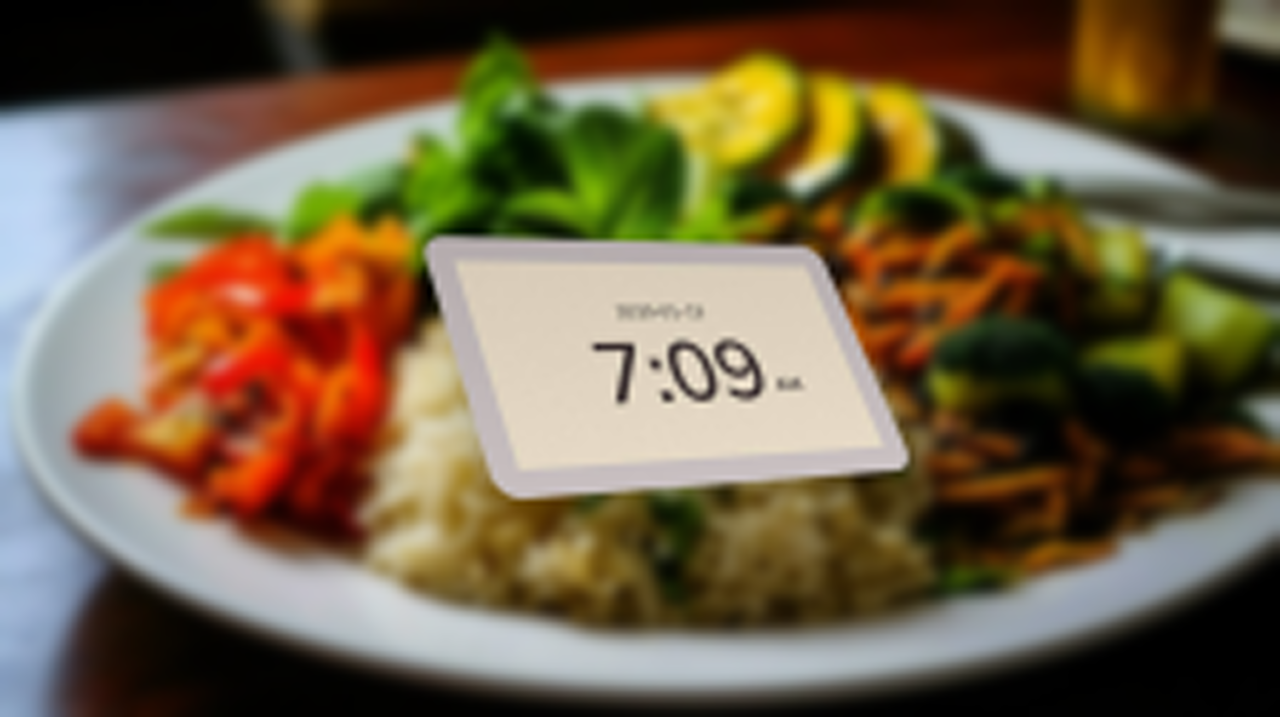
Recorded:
{"hour": 7, "minute": 9}
